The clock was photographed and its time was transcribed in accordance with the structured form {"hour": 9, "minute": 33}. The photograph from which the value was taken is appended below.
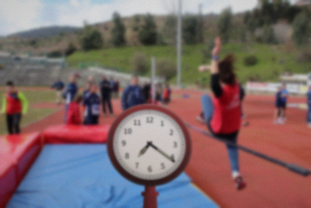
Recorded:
{"hour": 7, "minute": 21}
